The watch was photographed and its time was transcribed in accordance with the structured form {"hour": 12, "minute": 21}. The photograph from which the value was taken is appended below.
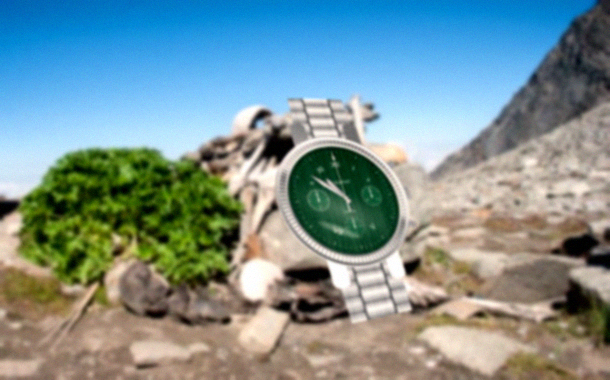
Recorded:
{"hour": 10, "minute": 52}
